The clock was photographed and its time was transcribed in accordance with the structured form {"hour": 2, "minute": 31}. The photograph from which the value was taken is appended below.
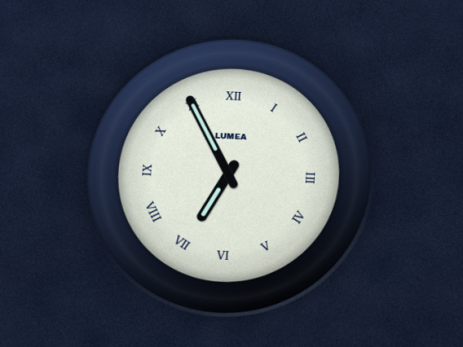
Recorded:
{"hour": 6, "minute": 55}
